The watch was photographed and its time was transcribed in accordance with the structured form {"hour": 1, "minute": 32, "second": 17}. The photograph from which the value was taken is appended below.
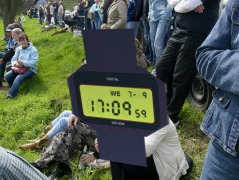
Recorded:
{"hour": 17, "minute": 9, "second": 59}
